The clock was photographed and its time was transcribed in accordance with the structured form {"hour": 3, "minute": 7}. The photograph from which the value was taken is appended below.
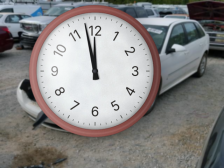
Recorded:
{"hour": 11, "minute": 58}
